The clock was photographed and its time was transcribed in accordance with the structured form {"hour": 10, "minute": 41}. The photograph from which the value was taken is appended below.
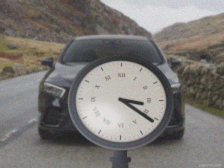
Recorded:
{"hour": 3, "minute": 21}
